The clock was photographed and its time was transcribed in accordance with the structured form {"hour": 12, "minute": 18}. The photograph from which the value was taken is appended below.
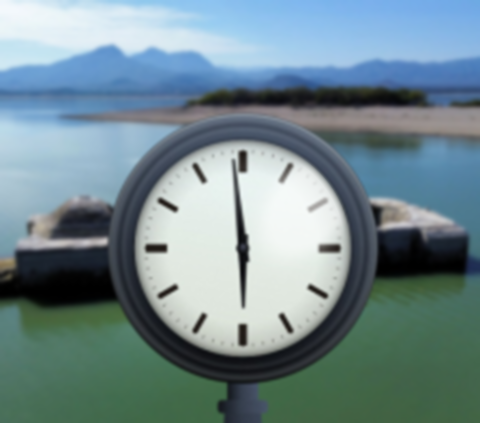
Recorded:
{"hour": 5, "minute": 59}
